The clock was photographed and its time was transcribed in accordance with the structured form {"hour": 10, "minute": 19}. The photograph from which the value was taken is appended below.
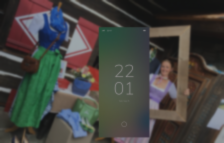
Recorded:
{"hour": 22, "minute": 1}
